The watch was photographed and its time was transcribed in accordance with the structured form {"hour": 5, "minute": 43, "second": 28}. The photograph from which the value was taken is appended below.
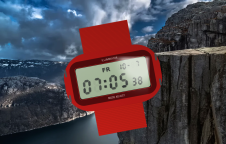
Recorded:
{"hour": 7, "minute": 5, "second": 38}
